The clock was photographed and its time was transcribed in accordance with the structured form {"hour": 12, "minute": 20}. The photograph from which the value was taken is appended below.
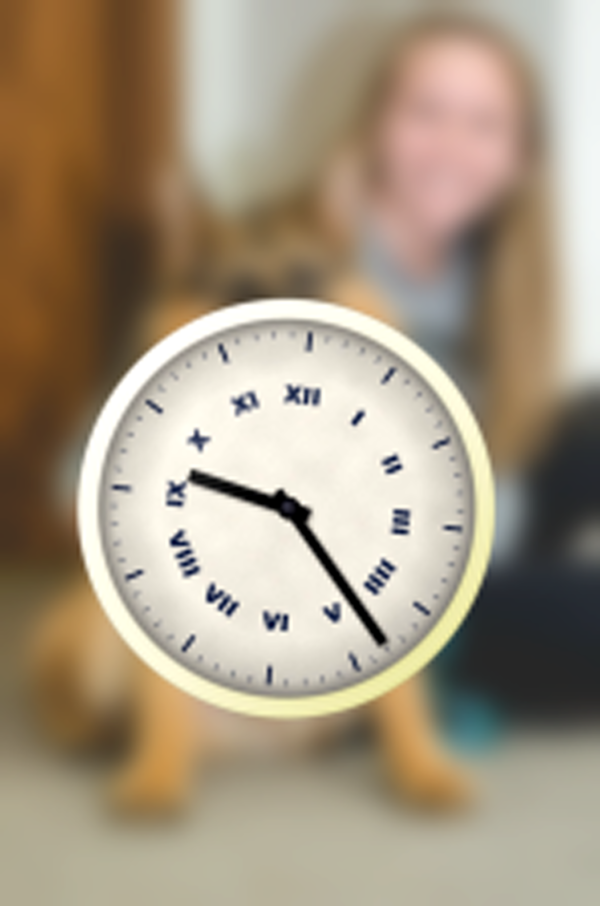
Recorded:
{"hour": 9, "minute": 23}
